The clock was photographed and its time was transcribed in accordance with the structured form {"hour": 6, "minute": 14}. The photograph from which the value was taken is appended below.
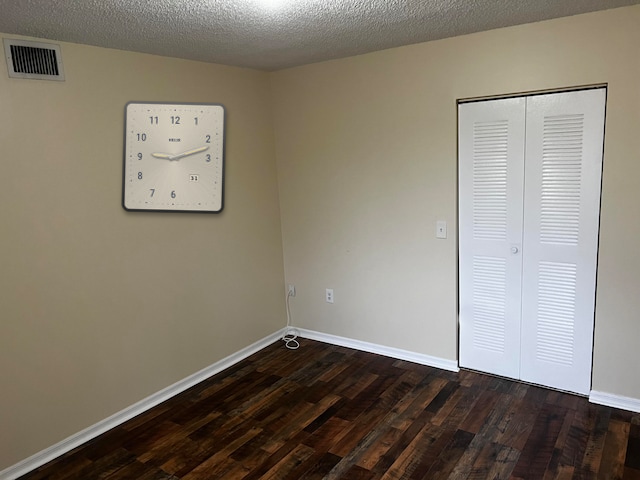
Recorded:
{"hour": 9, "minute": 12}
